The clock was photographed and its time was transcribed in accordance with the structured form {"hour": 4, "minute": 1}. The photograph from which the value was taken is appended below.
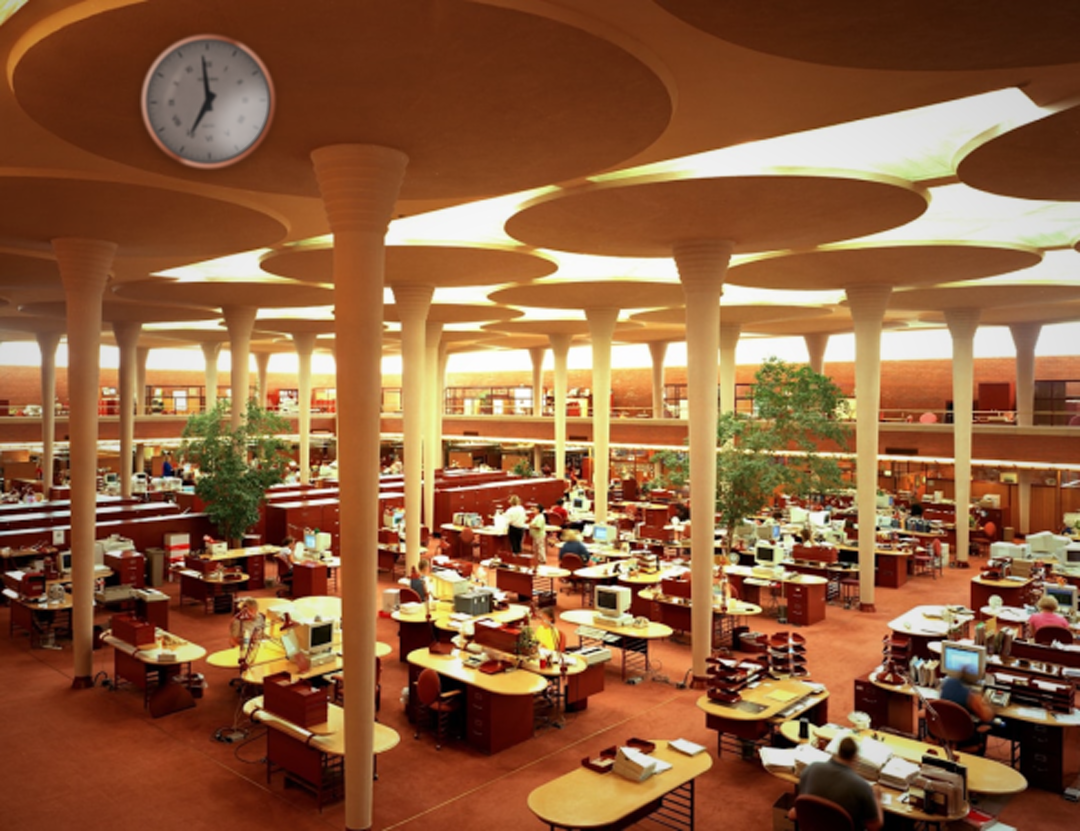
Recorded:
{"hour": 6, "minute": 59}
